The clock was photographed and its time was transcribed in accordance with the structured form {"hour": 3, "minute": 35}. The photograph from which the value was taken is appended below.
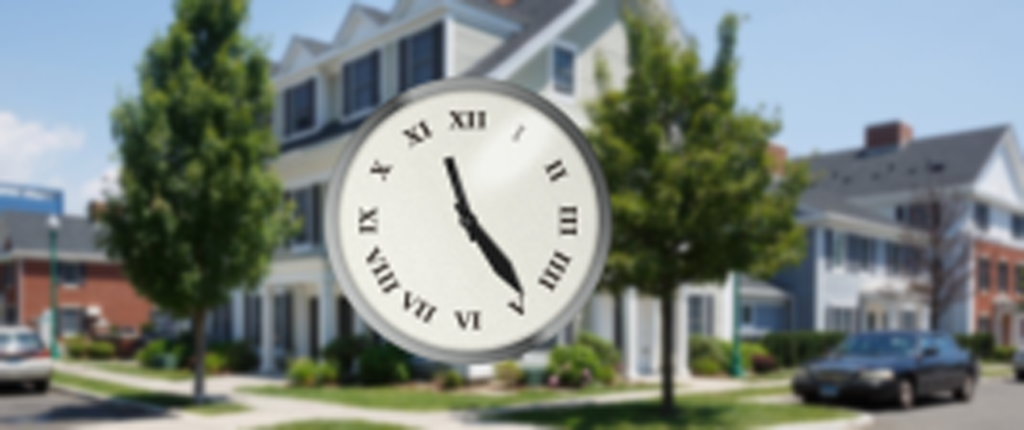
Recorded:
{"hour": 11, "minute": 24}
